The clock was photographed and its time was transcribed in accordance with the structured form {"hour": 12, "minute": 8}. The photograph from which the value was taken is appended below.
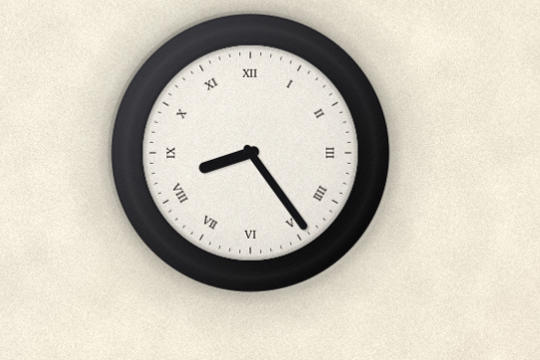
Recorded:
{"hour": 8, "minute": 24}
